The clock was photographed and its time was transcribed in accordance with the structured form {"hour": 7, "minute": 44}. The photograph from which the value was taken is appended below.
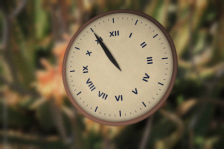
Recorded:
{"hour": 10, "minute": 55}
